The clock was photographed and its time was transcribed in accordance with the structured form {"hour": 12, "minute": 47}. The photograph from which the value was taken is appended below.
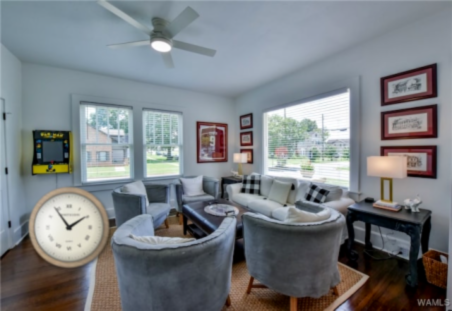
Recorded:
{"hour": 1, "minute": 54}
